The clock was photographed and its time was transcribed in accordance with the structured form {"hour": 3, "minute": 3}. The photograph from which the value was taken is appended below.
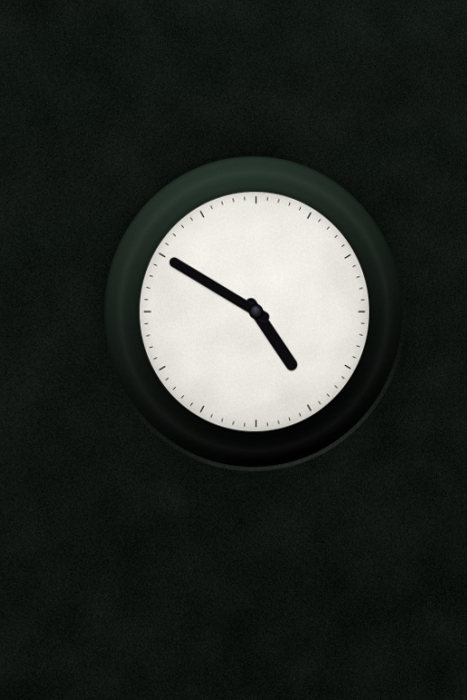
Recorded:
{"hour": 4, "minute": 50}
